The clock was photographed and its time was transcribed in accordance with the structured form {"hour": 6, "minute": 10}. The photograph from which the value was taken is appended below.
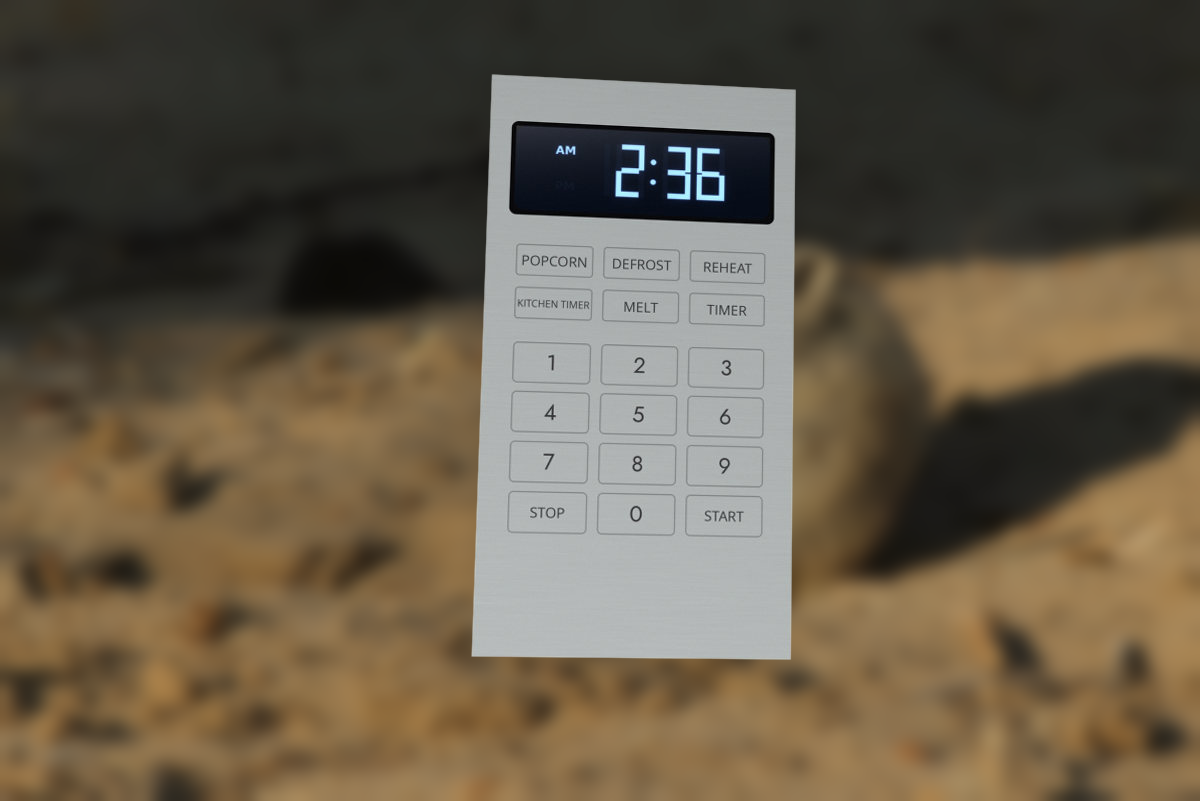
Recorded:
{"hour": 2, "minute": 36}
